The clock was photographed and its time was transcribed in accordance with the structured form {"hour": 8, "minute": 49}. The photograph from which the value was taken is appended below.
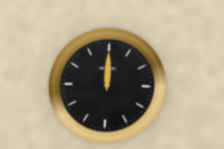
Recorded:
{"hour": 12, "minute": 0}
